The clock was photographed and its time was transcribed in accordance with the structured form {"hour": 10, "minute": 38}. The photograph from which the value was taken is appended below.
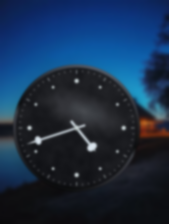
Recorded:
{"hour": 4, "minute": 42}
